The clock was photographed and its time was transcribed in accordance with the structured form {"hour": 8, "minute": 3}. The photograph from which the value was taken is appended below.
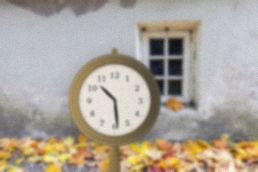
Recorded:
{"hour": 10, "minute": 29}
